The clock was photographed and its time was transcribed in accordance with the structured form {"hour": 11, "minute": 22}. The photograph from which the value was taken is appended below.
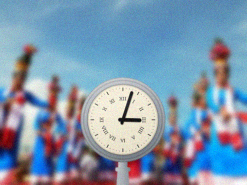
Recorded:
{"hour": 3, "minute": 3}
